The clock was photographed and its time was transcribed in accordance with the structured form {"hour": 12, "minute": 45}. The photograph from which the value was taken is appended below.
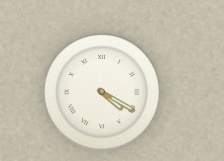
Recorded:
{"hour": 4, "minute": 20}
